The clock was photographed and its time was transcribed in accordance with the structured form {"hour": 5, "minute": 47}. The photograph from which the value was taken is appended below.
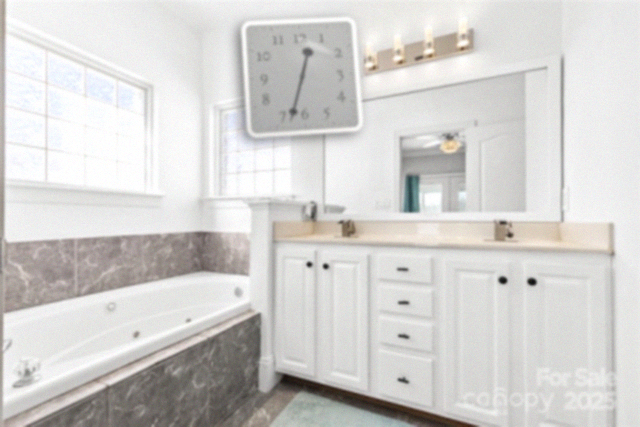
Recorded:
{"hour": 12, "minute": 33}
